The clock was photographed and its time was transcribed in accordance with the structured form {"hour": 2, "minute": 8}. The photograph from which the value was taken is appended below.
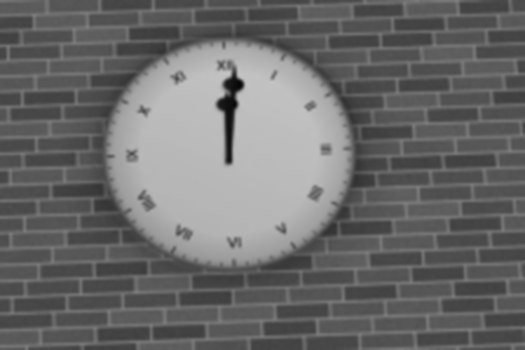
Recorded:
{"hour": 12, "minute": 1}
